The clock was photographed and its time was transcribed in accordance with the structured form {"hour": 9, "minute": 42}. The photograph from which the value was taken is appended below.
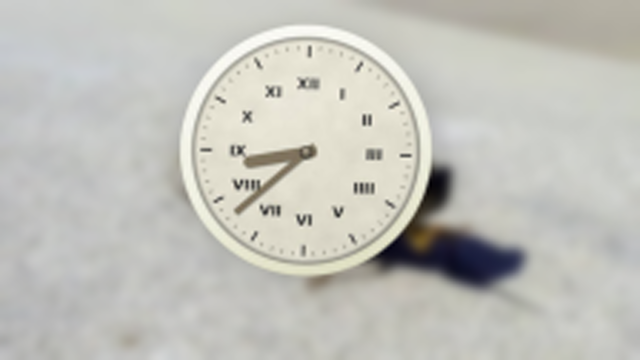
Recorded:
{"hour": 8, "minute": 38}
